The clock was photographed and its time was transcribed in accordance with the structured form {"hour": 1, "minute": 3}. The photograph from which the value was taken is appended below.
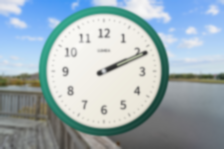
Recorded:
{"hour": 2, "minute": 11}
